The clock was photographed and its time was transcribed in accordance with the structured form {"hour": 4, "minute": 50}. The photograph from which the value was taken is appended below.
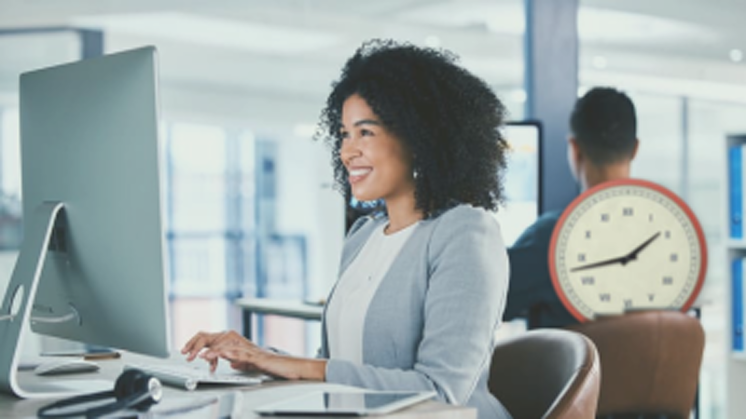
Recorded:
{"hour": 1, "minute": 43}
